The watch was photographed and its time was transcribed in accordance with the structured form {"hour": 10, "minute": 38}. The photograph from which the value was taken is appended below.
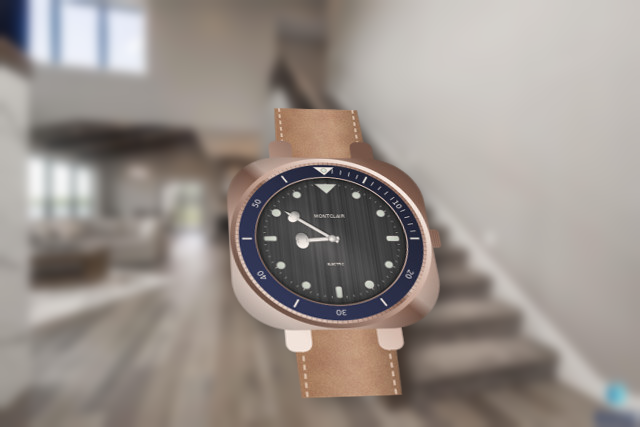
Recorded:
{"hour": 8, "minute": 51}
